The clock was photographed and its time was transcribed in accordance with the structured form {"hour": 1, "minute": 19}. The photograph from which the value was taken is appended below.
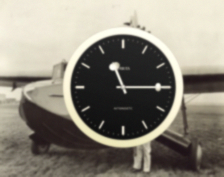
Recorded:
{"hour": 11, "minute": 15}
